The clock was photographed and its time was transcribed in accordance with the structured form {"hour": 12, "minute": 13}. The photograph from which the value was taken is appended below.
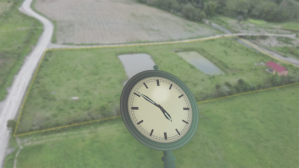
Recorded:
{"hour": 4, "minute": 51}
